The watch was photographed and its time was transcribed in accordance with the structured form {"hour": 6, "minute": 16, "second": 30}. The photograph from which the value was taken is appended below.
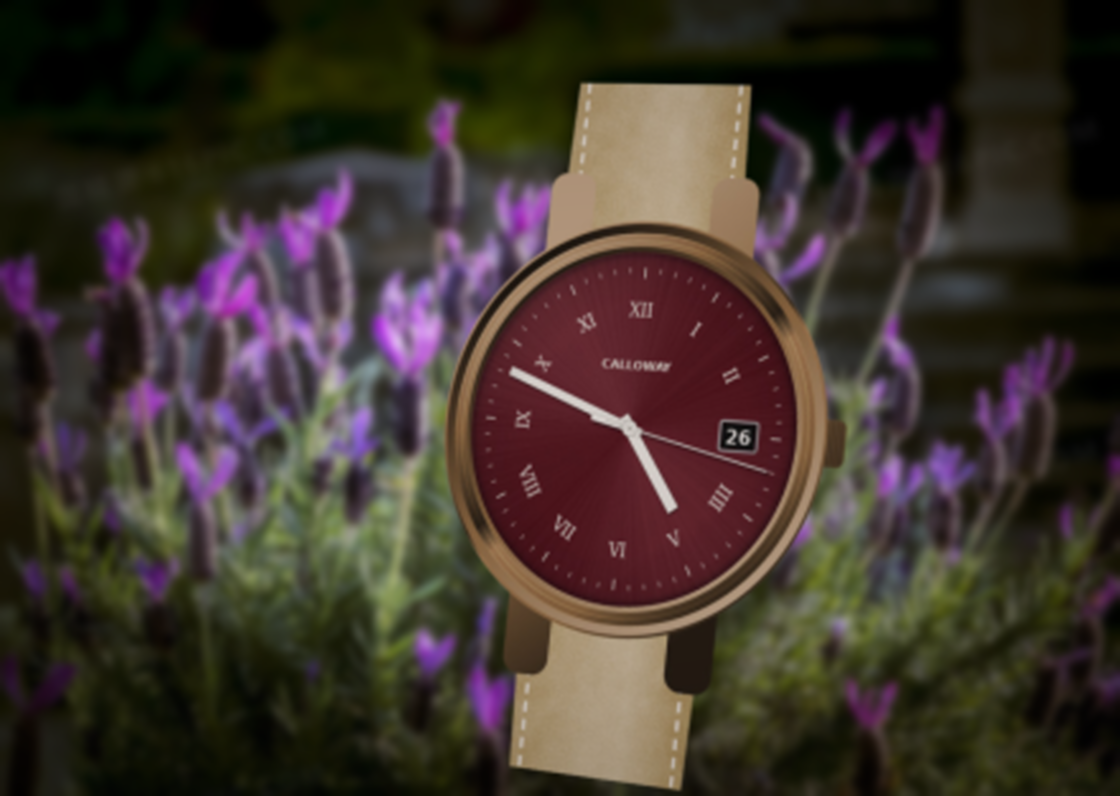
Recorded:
{"hour": 4, "minute": 48, "second": 17}
